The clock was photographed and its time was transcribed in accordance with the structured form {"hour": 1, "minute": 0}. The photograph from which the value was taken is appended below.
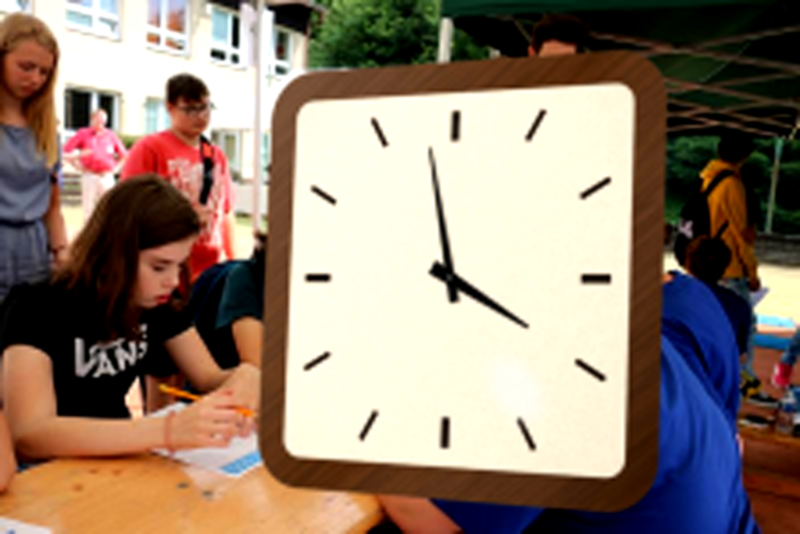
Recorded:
{"hour": 3, "minute": 58}
